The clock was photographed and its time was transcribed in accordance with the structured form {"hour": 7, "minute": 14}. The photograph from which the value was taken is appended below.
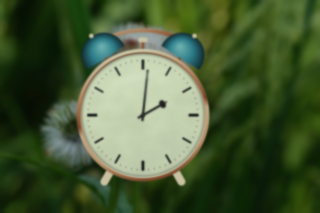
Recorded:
{"hour": 2, "minute": 1}
